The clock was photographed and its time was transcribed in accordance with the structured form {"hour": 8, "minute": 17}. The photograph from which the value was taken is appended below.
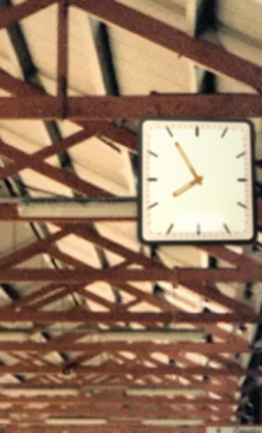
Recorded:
{"hour": 7, "minute": 55}
